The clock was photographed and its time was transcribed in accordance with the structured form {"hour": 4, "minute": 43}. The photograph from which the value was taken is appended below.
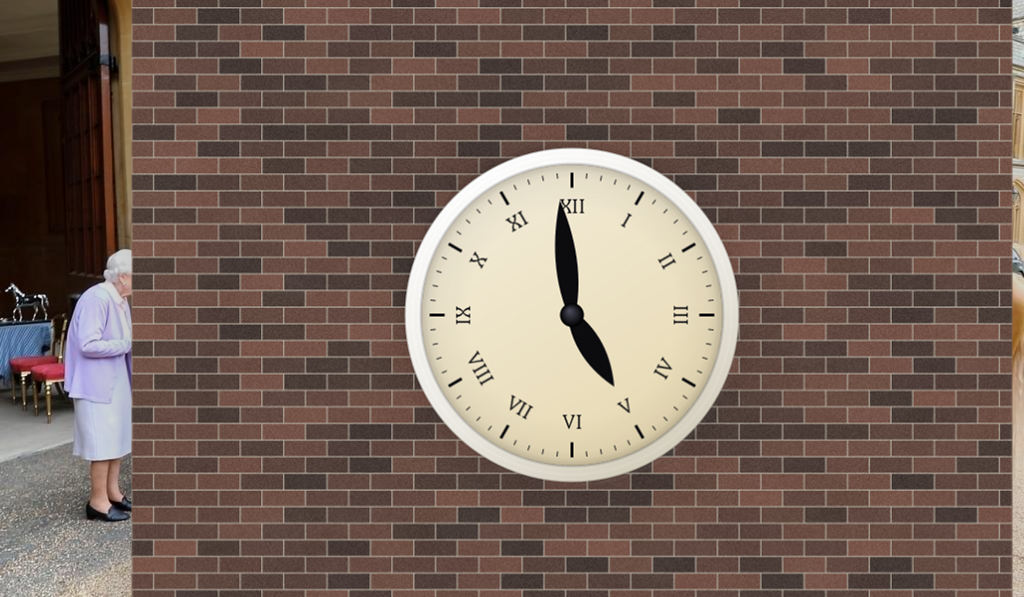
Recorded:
{"hour": 4, "minute": 59}
